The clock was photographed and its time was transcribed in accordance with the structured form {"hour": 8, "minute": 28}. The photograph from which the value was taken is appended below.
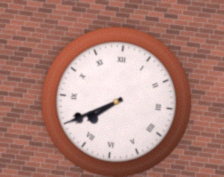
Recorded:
{"hour": 7, "minute": 40}
